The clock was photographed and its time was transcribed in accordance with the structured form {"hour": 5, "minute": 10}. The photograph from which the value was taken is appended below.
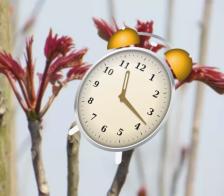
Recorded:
{"hour": 11, "minute": 18}
